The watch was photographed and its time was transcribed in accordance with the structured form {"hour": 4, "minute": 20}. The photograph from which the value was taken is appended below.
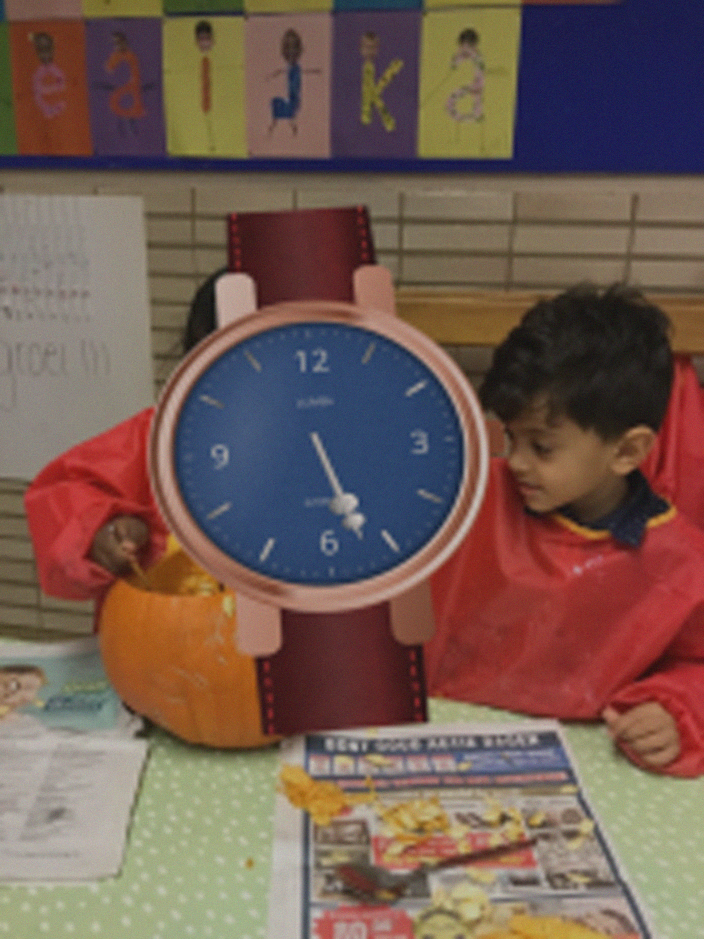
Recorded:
{"hour": 5, "minute": 27}
